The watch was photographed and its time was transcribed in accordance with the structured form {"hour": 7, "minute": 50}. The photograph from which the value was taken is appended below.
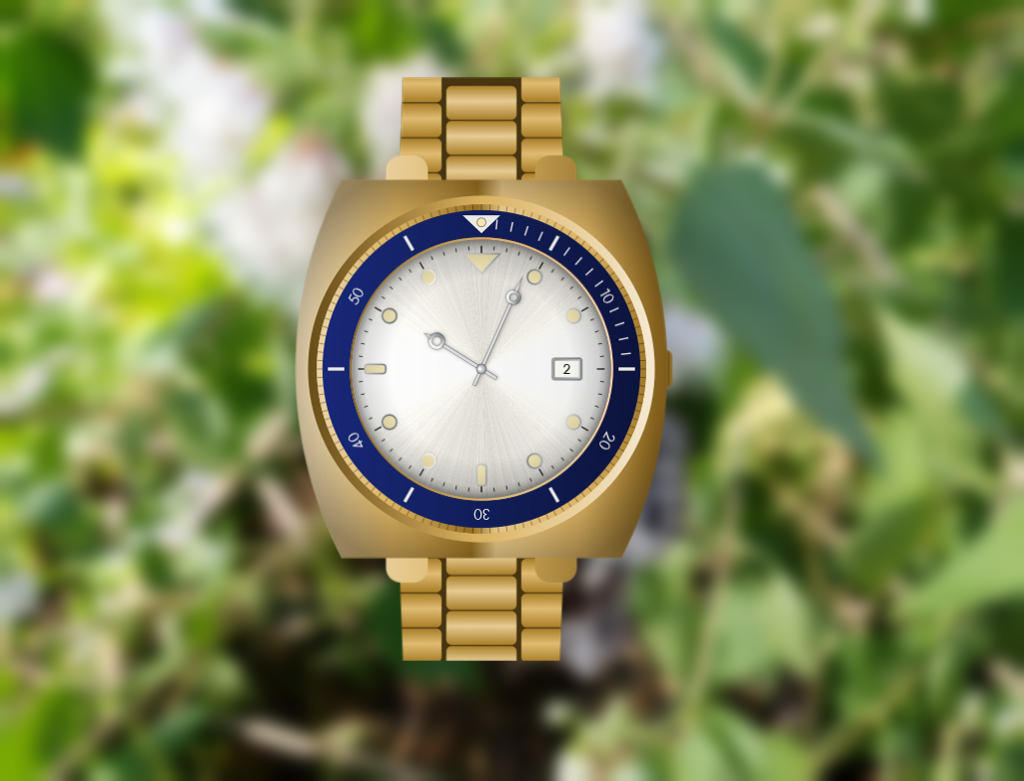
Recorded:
{"hour": 10, "minute": 4}
